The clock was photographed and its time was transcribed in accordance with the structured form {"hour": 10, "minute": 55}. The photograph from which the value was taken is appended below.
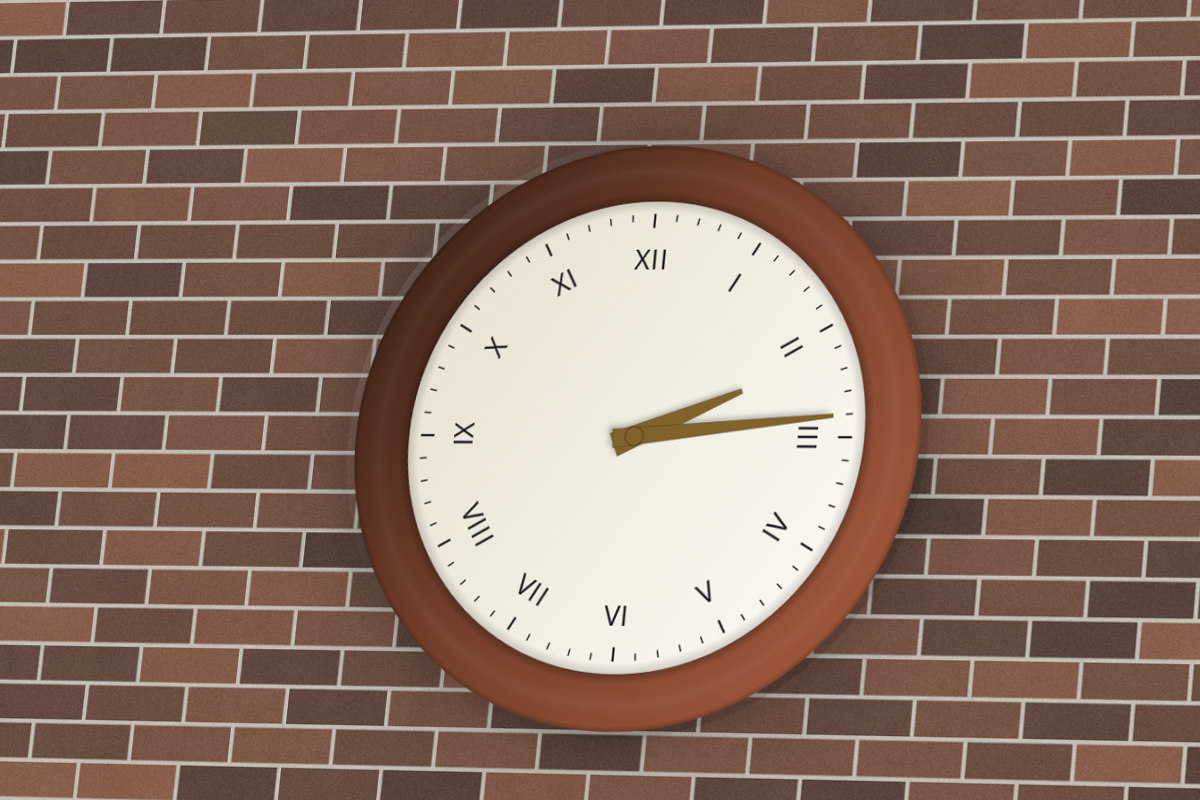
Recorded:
{"hour": 2, "minute": 14}
